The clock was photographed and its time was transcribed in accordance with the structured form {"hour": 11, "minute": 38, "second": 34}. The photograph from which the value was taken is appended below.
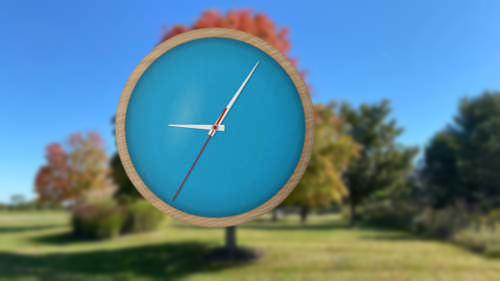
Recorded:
{"hour": 9, "minute": 5, "second": 35}
